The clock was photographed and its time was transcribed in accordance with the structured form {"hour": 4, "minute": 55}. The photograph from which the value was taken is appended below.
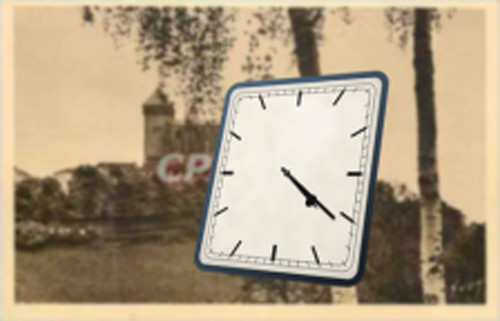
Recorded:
{"hour": 4, "minute": 21}
